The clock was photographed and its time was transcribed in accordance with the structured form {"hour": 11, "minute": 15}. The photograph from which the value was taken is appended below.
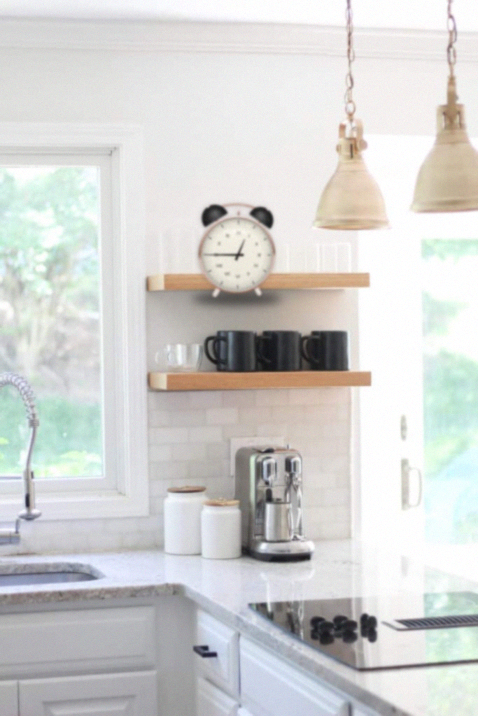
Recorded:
{"hour": 12, "minute": 45}
